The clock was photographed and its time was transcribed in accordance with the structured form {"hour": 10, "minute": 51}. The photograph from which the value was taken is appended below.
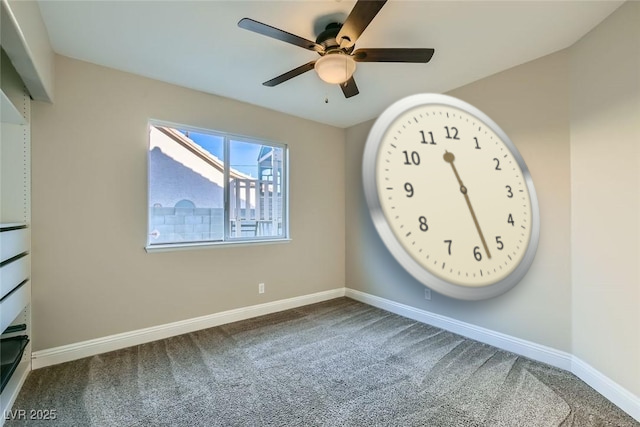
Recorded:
{"hour": 11, "minute": 28}
